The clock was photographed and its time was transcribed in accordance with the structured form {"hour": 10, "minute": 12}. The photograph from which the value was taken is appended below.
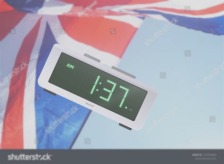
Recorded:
{"hour": 1, "minute": 37}
